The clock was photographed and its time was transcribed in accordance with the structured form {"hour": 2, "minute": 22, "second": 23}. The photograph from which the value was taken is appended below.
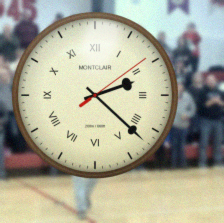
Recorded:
{"hour": 2, "minute": 22, "second": 9}
